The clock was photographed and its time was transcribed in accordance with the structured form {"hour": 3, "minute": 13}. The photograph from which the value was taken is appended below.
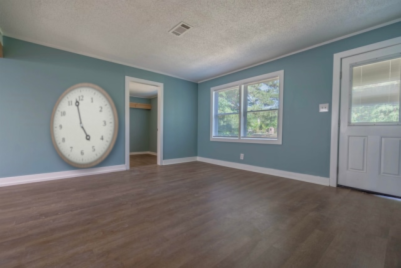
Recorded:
{"hour": 4, "minute": 58}
